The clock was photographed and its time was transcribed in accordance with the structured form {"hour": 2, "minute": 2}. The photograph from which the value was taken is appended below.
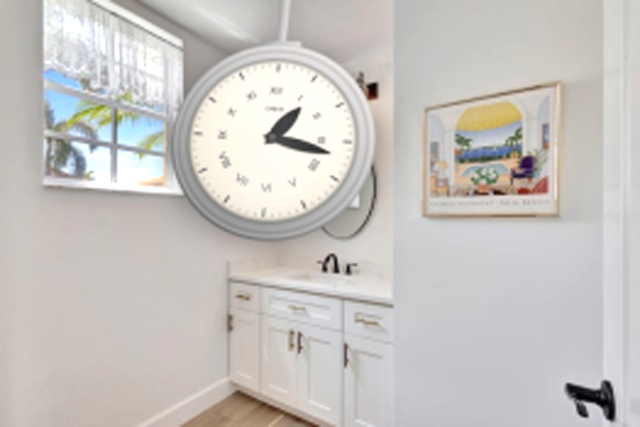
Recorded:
{"hour": 1, "minute": 17}
